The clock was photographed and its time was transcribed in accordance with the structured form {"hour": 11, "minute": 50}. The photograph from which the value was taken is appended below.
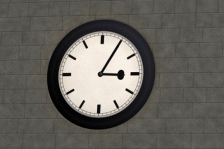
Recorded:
{"hour": 3, "minute": 5}
